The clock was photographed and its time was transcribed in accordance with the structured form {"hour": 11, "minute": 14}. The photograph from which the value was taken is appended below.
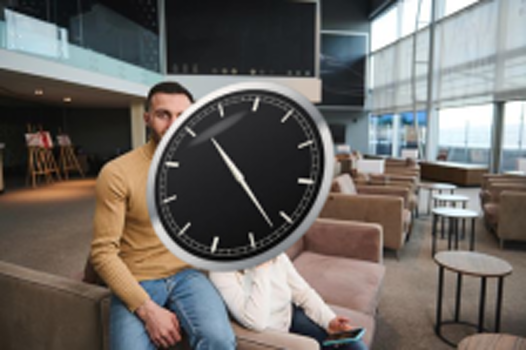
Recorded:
{"hour": 10, "minute": 22}
